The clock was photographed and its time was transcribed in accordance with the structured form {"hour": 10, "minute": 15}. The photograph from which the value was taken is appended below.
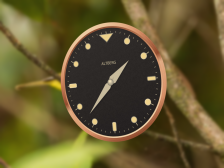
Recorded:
{"hour": 1, "minute": 37}
